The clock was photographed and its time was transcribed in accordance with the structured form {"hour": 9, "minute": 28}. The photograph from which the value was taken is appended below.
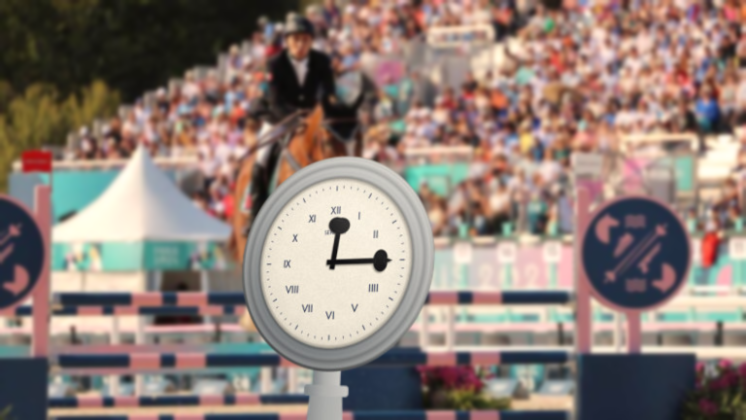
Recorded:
{"hour": 12, "minute": 15}
